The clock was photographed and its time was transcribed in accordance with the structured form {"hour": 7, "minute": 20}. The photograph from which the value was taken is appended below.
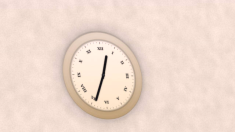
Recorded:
{"hour": 12, "minute": 34}
